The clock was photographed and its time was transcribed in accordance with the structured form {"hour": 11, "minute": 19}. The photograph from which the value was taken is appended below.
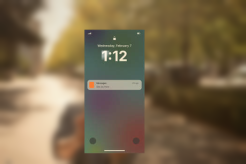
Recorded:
{"hour": 1, "minute": 12}
